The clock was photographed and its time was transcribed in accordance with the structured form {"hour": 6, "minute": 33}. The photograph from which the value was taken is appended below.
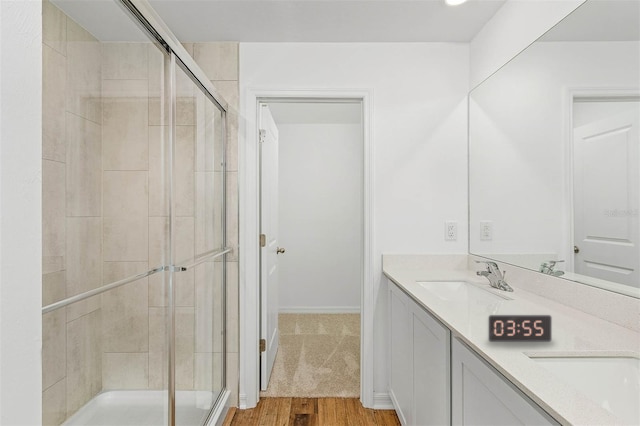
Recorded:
{"hour": 3, "minute": 55}
